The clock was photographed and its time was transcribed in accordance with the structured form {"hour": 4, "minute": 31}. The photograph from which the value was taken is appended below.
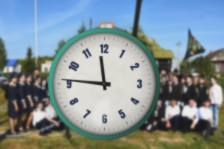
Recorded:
{"hour": 11, "minute": 46}
